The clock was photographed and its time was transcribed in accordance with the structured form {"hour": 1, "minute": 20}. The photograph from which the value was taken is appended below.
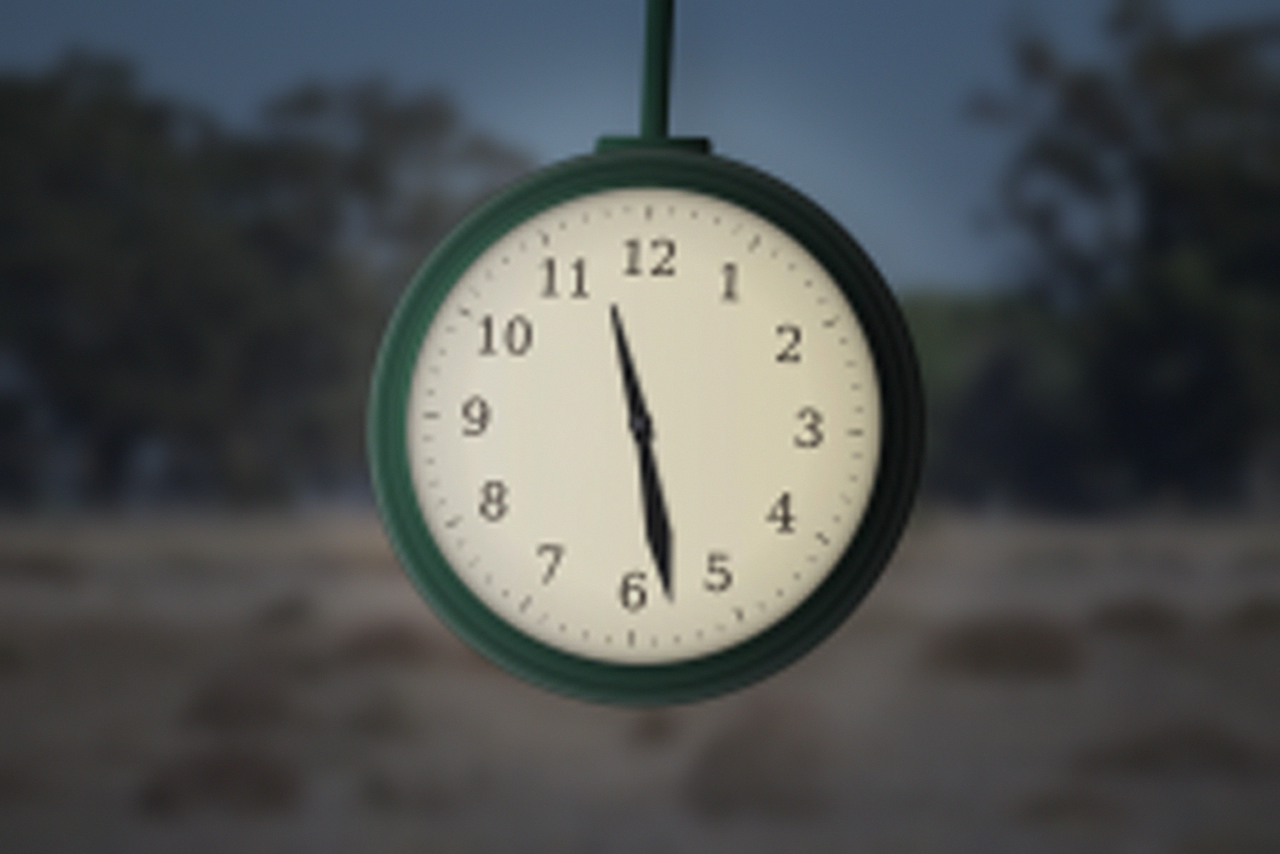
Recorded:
{"hour": 11, "minute": 28}
